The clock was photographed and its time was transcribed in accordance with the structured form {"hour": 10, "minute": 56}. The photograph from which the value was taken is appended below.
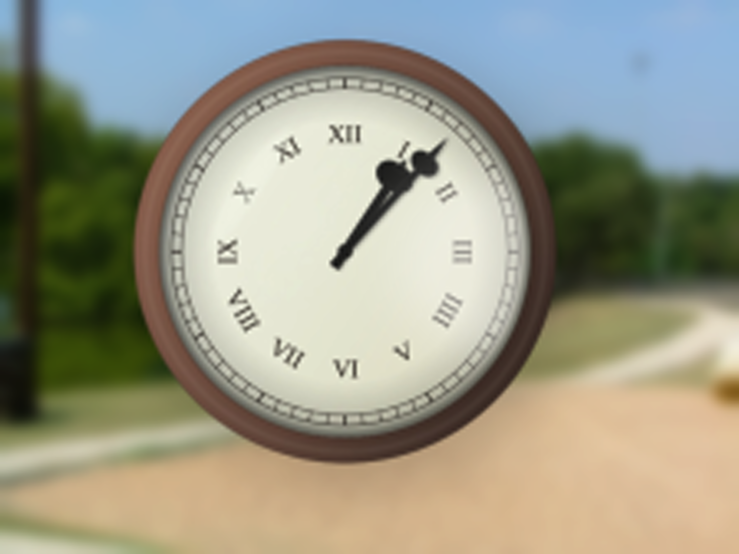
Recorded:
{"hour": 1, "minute": 7}
